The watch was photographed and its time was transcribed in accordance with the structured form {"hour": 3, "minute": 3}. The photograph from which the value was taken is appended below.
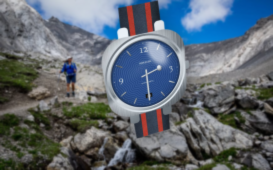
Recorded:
{"hour": 2, "minute": 30}
